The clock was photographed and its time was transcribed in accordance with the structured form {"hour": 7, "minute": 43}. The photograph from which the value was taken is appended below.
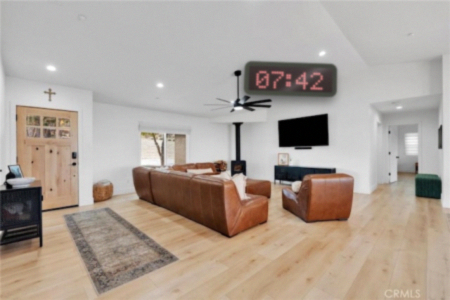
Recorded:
{"hour": 7, "minute": 42}
